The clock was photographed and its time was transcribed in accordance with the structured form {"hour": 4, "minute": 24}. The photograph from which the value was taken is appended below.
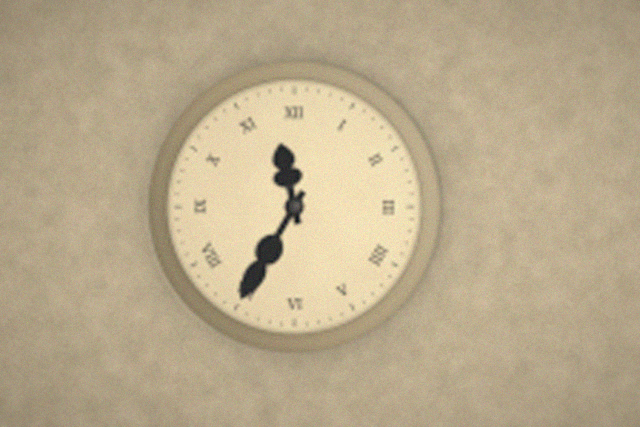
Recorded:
{"hour": 11, "minute": 35}
